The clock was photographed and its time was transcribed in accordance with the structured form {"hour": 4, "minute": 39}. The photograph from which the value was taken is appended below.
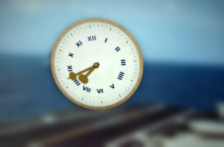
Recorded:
{"hour": 7, "minute": 42}
